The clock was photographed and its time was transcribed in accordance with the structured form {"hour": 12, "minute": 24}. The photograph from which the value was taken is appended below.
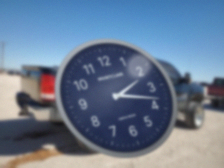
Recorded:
{"hour": 2, "minute": 18}
